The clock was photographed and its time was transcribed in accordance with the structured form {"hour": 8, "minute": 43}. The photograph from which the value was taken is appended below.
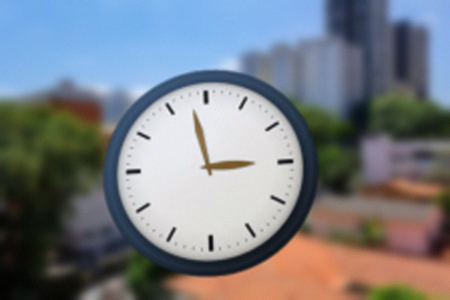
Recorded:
{"hour": 2, "minute": 58}
